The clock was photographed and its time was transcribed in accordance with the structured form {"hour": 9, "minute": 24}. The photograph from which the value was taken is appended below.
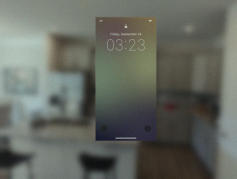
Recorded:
{"hour": 3, "minute": 23}
